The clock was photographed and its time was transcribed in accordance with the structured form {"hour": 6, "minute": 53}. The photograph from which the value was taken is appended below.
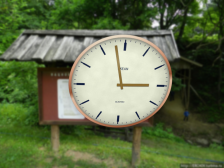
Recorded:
{"hour": 2, "minute": 58}
